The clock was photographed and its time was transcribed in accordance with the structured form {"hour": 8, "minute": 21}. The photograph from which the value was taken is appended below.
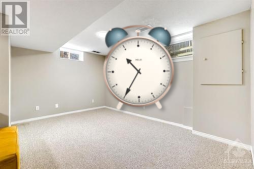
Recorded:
{"hour": 10, "minute": 35}
